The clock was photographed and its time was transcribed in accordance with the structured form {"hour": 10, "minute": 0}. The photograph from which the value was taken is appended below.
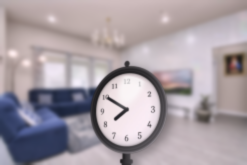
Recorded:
{"hour": 7, "minute": 50}
